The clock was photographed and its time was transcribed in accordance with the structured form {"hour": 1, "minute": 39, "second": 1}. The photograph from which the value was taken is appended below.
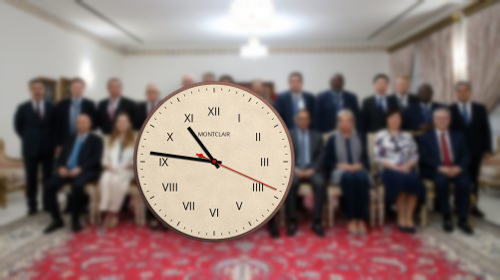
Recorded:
{"hour": 10, "minute": 46, "second": 19}
